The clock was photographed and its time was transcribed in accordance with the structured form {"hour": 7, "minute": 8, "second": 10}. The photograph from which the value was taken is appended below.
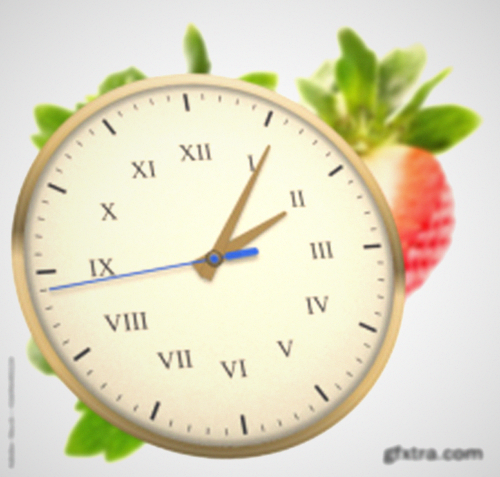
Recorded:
{"hour": 2, "minute": 5, "second": 44}
